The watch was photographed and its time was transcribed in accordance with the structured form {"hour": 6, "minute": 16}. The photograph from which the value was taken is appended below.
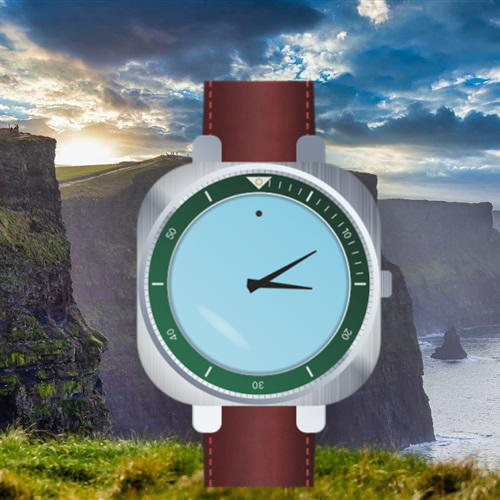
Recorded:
{"hour": 3, "minute": 10}
